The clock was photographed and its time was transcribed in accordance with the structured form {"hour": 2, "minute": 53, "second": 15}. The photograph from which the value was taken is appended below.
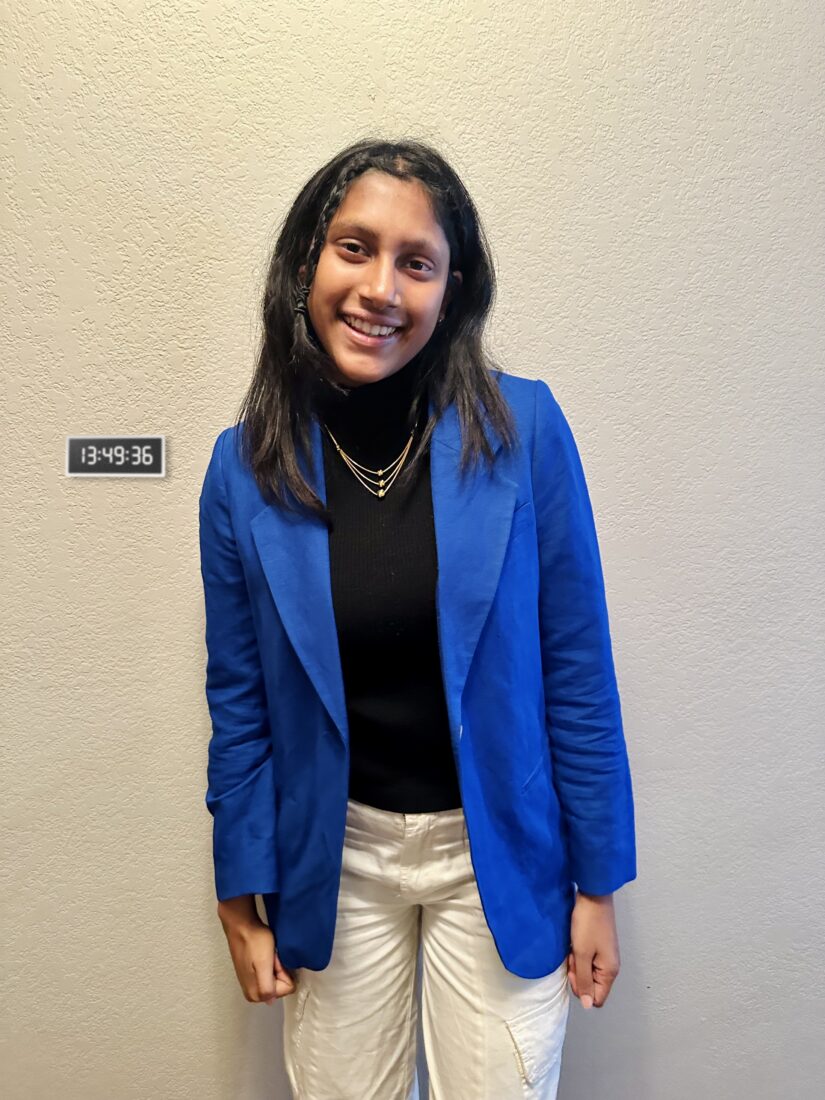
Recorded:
{"hour": 13, "minute": 49, "second": 36}
